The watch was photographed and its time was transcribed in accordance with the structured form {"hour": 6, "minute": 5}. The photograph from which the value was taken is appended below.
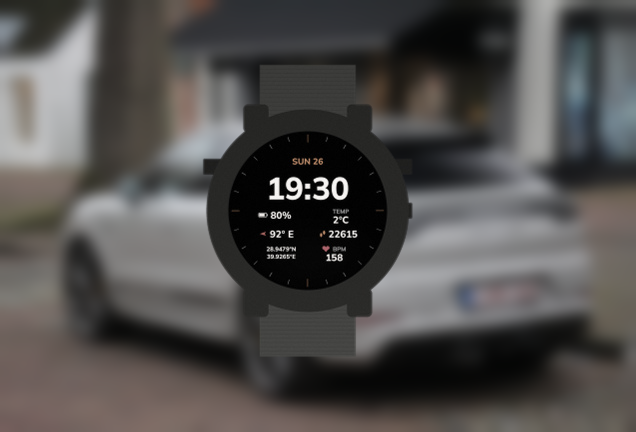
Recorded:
{"hour": 19, "minute": 30}
